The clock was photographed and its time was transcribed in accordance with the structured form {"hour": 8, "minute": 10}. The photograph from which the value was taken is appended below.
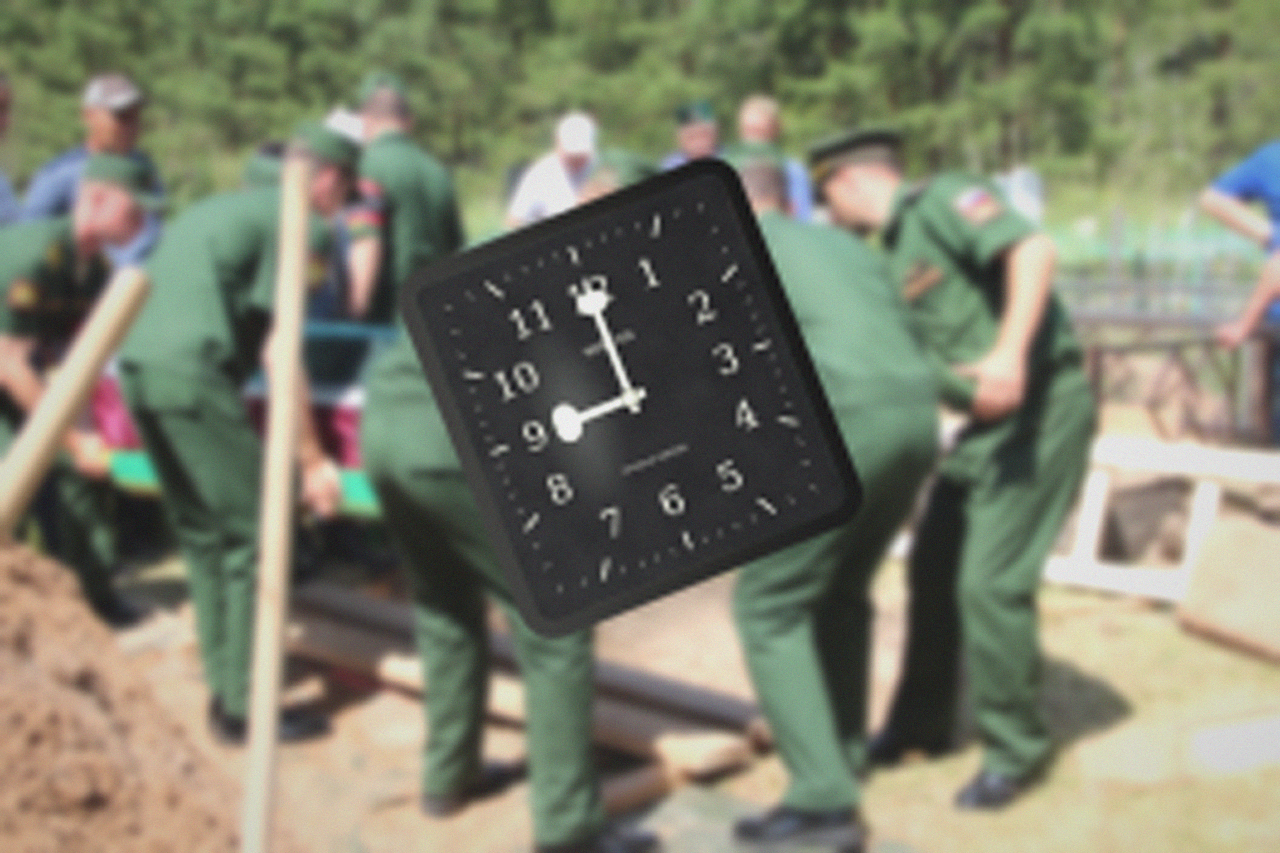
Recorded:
{"hour": 9, "minute": 0}
